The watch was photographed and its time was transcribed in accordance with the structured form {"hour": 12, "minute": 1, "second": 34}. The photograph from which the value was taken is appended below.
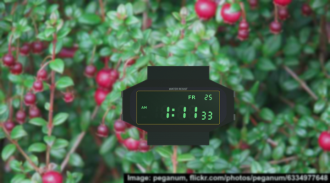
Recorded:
{"hour": 1, "minute": 11, "second": 33}
